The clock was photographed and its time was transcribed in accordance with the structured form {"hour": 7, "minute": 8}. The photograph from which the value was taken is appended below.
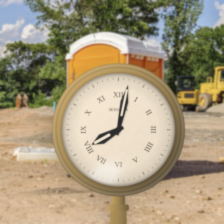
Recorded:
{"hour": 8, "minute": 2}
